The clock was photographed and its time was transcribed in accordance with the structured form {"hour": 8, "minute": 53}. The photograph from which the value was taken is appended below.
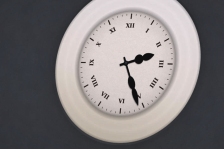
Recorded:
{"hour": 2, "minute": 26}
